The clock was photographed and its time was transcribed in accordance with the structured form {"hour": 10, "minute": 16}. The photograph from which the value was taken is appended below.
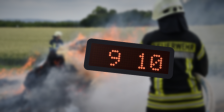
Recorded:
{"hour": 9, "minute": 10}
